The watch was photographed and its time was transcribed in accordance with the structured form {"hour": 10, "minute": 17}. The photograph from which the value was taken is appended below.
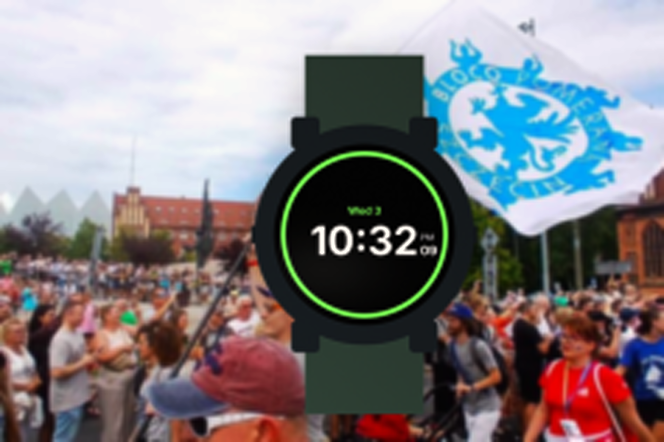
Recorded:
{"hour": 10, "minute": 32}
